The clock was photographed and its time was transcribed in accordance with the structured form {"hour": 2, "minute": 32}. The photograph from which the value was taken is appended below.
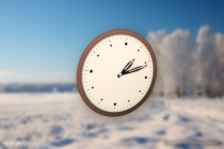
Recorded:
{"hour": 1, "minute": 11}
